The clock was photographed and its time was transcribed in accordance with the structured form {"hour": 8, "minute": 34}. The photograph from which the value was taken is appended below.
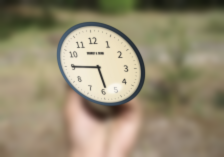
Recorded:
{"hour": 5, "minute": 45}
